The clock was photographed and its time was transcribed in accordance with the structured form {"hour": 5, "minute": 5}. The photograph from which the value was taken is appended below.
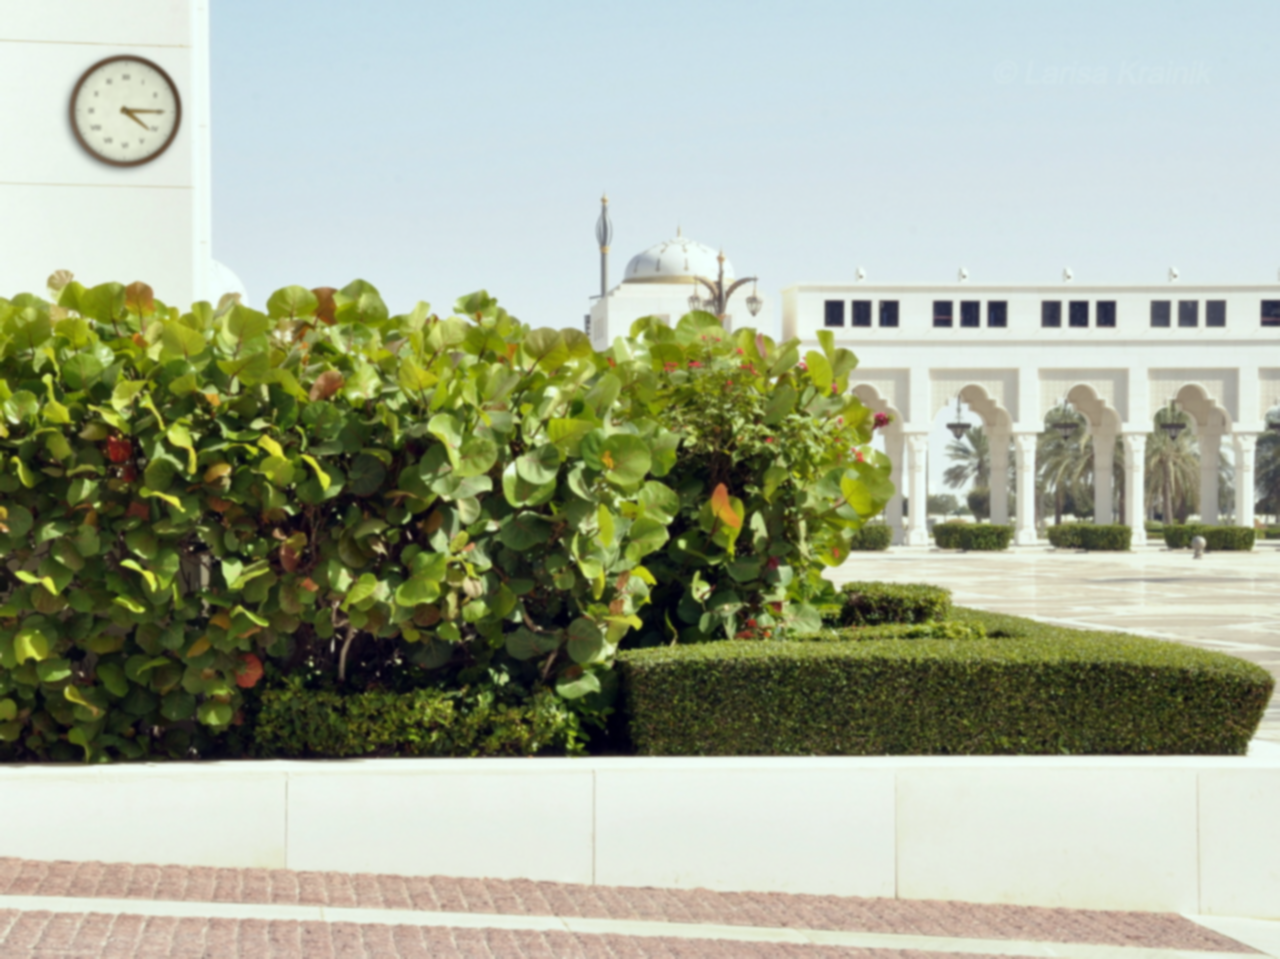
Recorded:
{"hour": 4, "minute": 15}
